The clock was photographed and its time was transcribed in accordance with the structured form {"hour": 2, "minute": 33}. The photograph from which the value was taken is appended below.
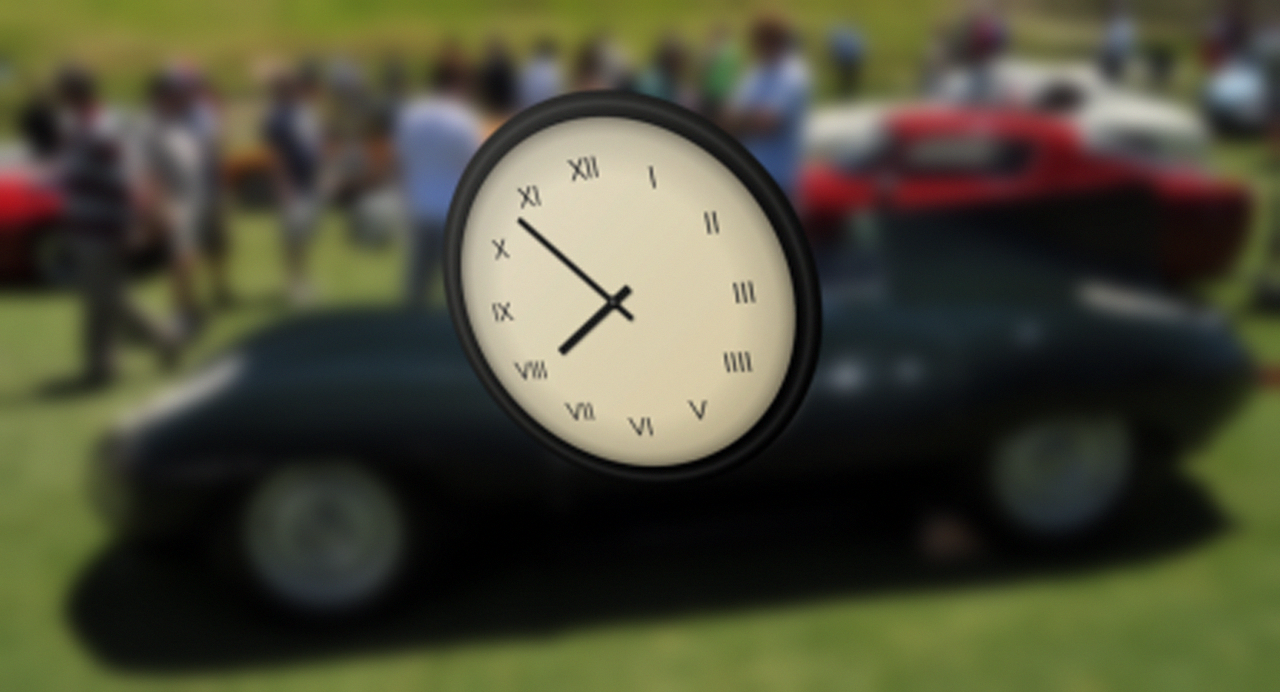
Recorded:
{"hour": 7, "minute": 53}
